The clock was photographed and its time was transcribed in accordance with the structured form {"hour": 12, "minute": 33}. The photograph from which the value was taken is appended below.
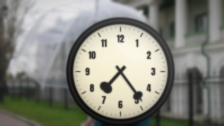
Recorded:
{"hour": 7, "minute": 24}
